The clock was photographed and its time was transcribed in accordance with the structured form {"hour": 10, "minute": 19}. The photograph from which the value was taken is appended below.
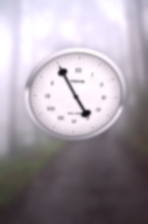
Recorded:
{"hour": 4, "minute": 55}
